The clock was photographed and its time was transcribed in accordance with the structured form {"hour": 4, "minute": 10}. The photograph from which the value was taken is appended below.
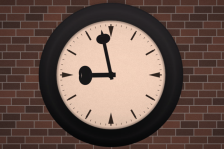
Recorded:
{"hour": 8, "minute": 58}
